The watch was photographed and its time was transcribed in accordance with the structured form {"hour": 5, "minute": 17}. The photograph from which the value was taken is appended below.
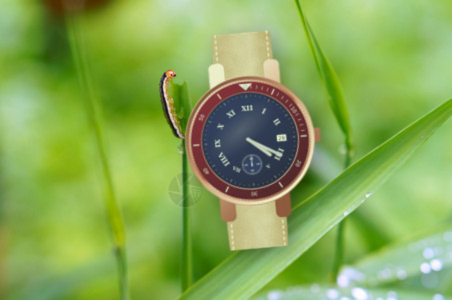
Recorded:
{"hour": 4, "minute": 20}
